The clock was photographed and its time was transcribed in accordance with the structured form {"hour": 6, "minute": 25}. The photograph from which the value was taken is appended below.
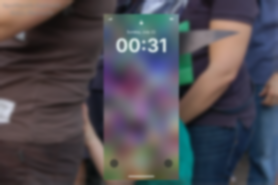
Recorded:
{"hour": 0, "minute": 31}
